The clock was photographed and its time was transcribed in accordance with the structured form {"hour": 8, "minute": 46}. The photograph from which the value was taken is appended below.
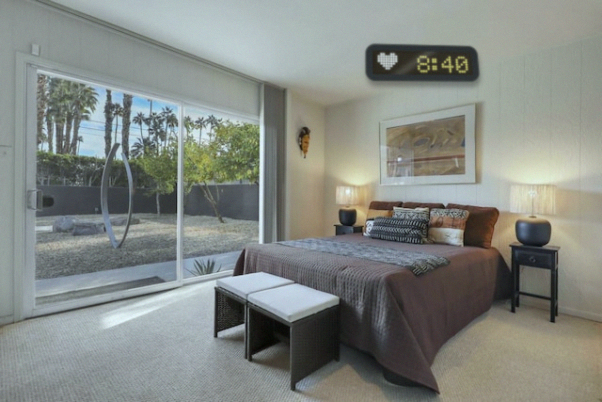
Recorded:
{"hour": 8, "minute": 40}
